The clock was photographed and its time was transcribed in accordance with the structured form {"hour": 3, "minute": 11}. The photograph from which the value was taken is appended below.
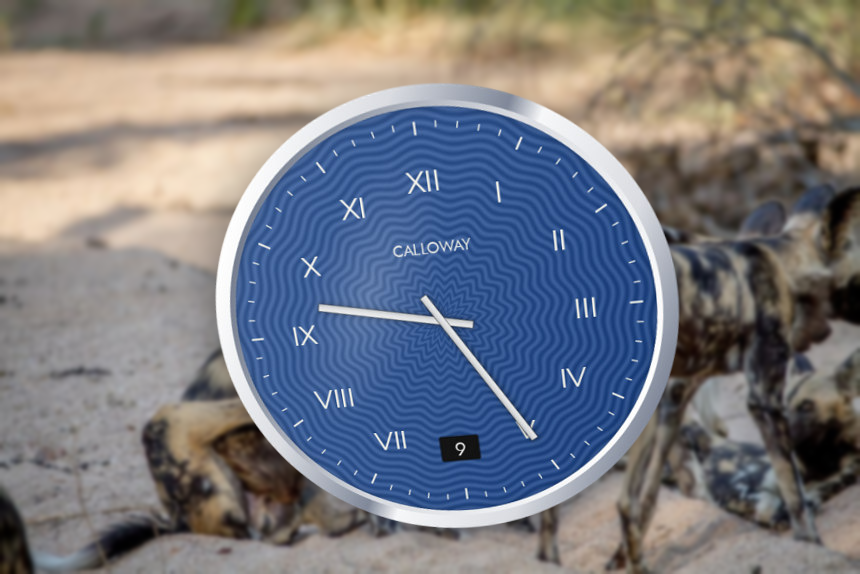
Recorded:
{"hour": 9, "minute": 25}
